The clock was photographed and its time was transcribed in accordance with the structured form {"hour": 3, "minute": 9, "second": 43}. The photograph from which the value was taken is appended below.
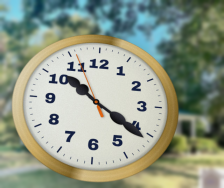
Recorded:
{"hour": 10, "minute": 20, "second": 56}
